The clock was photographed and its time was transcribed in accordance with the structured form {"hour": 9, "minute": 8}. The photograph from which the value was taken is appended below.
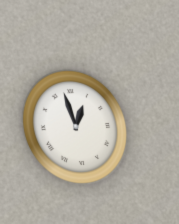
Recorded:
{"hour": 12, "minute": 58}
